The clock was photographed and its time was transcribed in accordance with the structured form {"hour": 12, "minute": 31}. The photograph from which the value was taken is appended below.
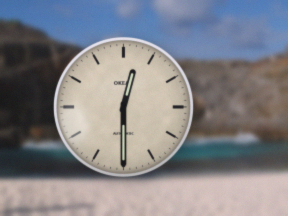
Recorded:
{"hour": 12, "minute": 30}
